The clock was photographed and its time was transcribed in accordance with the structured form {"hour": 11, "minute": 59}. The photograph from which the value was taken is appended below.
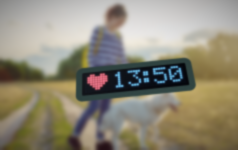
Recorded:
{"hour": 13, "minute": 50}
